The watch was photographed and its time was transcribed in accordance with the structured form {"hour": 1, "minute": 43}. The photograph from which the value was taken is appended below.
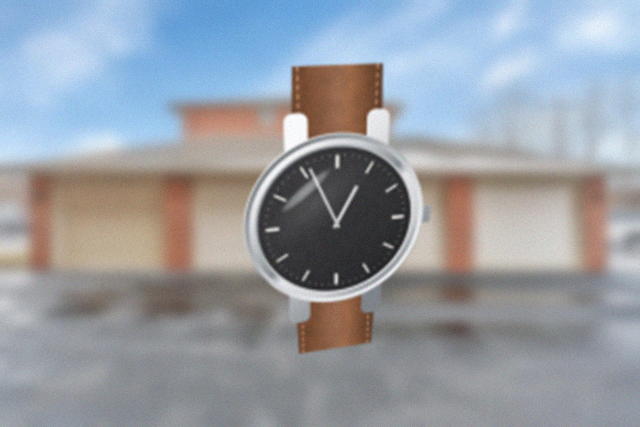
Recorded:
{"hour": 12, "minute": 56}
